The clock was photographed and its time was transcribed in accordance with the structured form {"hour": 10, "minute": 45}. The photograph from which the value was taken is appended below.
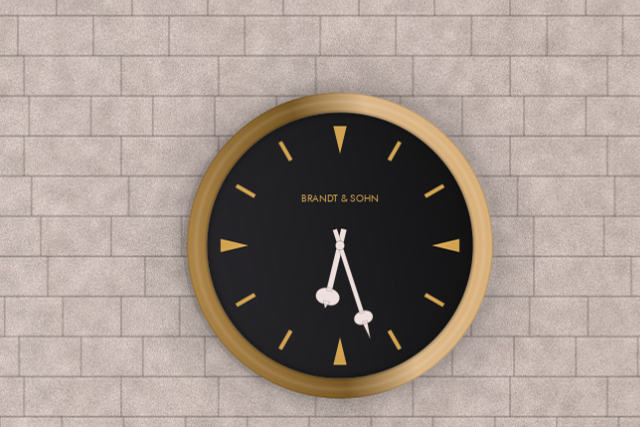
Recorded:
{"hour": 6, "minute": 27}
